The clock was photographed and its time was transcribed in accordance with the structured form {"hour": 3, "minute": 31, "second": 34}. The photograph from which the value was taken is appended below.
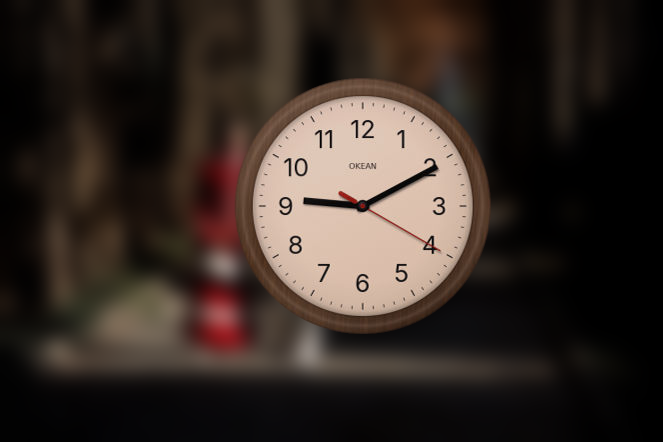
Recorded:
{"hour": 9, "minute": 10, "second": 20}
